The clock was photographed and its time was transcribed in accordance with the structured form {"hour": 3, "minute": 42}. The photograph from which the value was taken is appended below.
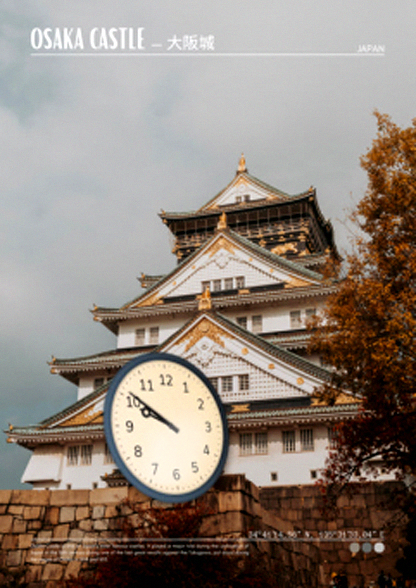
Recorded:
{"hour": 9, "minute": 51}
